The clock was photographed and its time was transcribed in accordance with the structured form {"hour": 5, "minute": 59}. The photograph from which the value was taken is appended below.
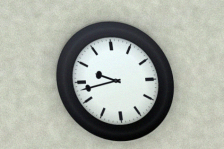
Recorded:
{"hour": 9, "minute": 43}
